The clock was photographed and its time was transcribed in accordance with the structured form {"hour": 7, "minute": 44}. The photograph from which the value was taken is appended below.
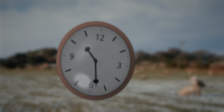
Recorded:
{"hour": 10, "minute": 28}
